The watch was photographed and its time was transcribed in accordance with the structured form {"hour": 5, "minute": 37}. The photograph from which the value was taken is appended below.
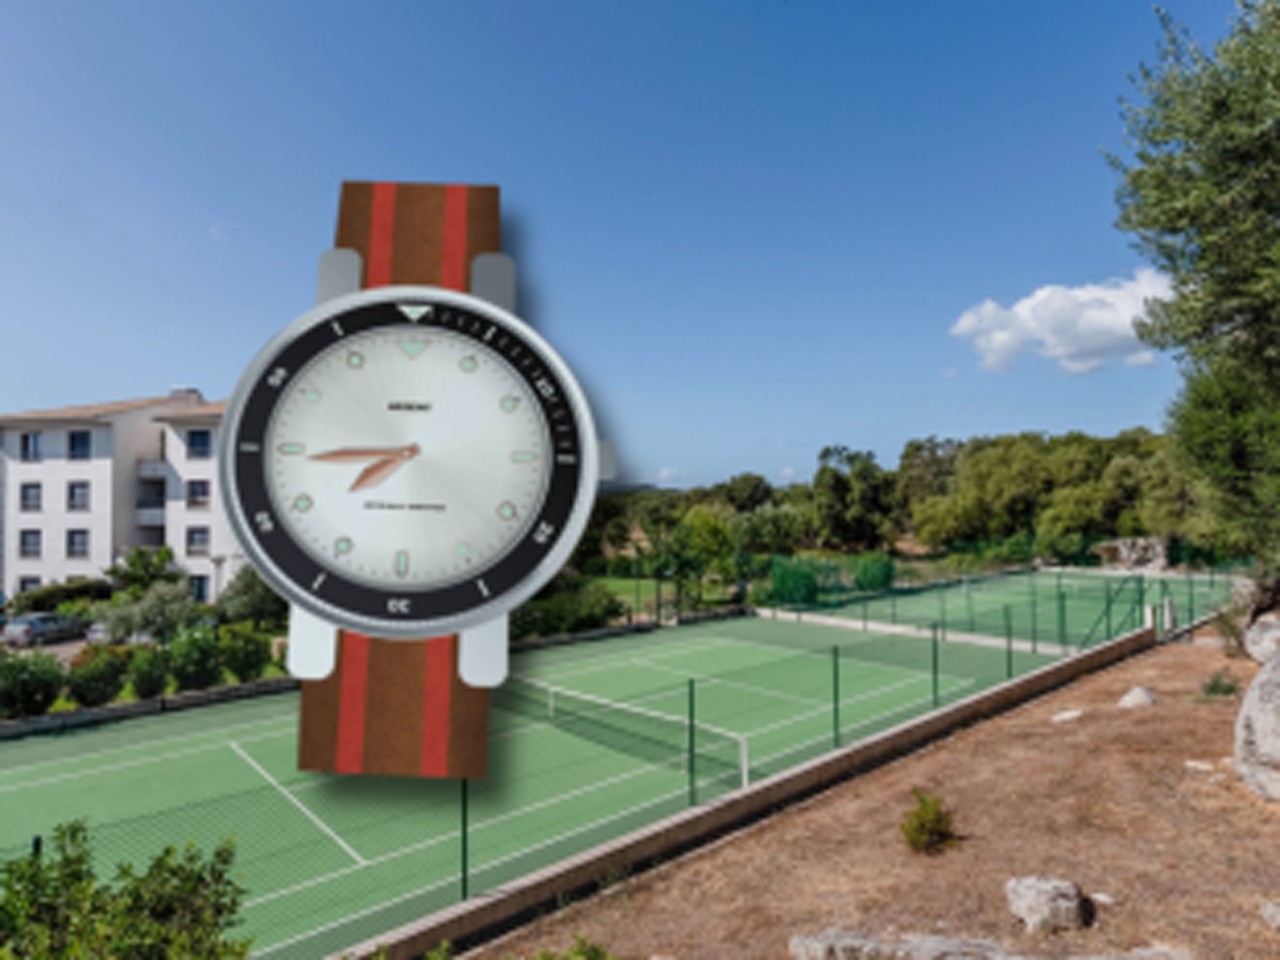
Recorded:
{"hour": 7, "minute": 44}
